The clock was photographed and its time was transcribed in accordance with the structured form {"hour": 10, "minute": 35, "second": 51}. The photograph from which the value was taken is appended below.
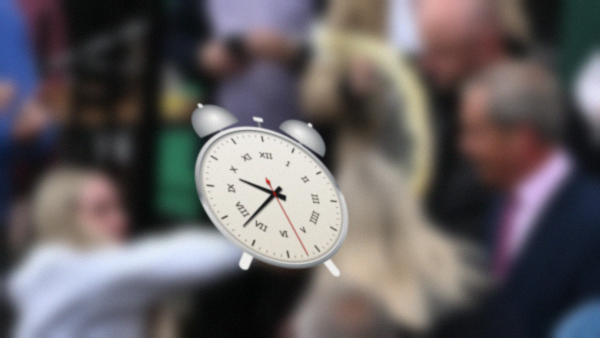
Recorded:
{"hour": 9, "minute": 37, "second": 27}
